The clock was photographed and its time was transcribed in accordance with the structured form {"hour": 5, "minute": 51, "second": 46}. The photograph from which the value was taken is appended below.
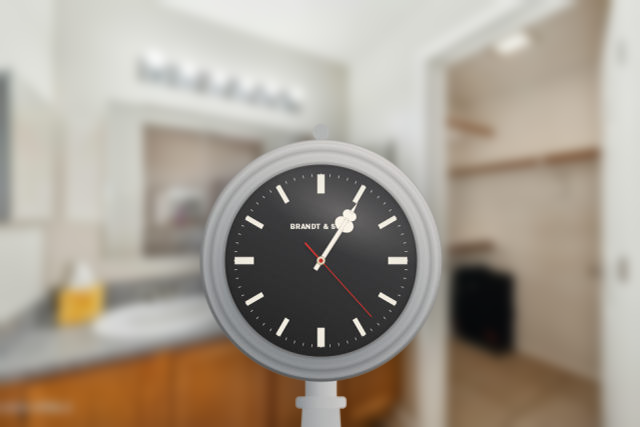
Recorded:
{"hour": 1, "minute": 5, "second": 23}
